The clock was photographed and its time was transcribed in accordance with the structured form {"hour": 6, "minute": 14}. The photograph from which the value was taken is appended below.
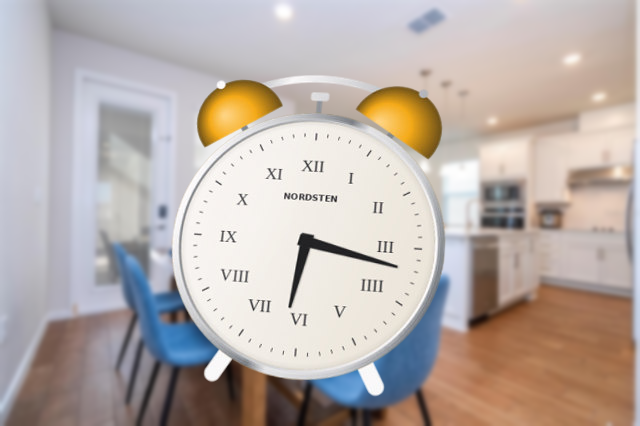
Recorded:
{"hour": 6, "minute": 17}
